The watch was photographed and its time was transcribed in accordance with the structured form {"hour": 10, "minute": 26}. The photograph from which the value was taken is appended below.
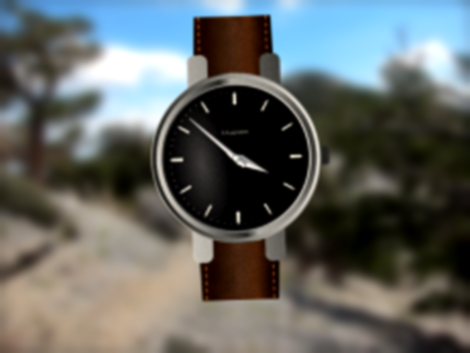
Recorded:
{"hour": 3, "minute": 52}
